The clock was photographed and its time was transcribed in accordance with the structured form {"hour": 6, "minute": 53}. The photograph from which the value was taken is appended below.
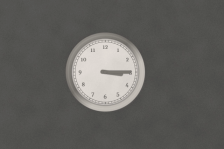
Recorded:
{"hour": 3, "minute": 15}
